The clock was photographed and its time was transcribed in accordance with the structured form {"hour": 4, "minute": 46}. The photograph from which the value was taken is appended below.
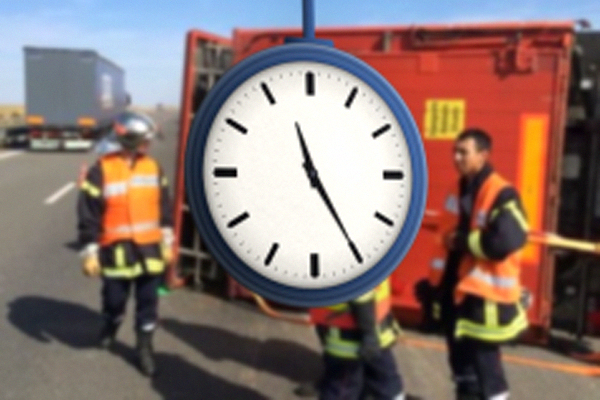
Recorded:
{"hour": 11, "minute": 25}
